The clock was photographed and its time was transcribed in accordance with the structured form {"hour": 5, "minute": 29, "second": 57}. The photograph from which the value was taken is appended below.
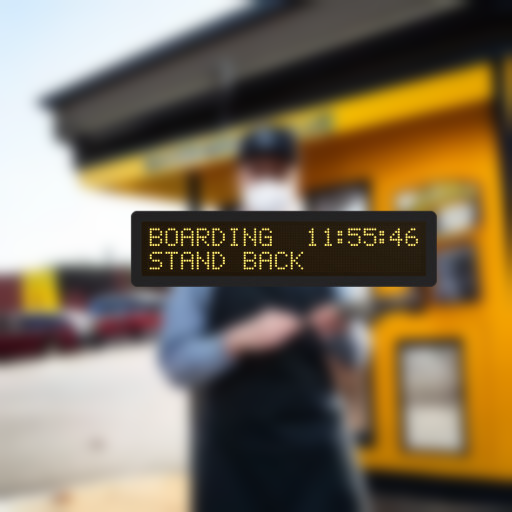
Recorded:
{"hour": 11, "minute": 55, "second": 46}
